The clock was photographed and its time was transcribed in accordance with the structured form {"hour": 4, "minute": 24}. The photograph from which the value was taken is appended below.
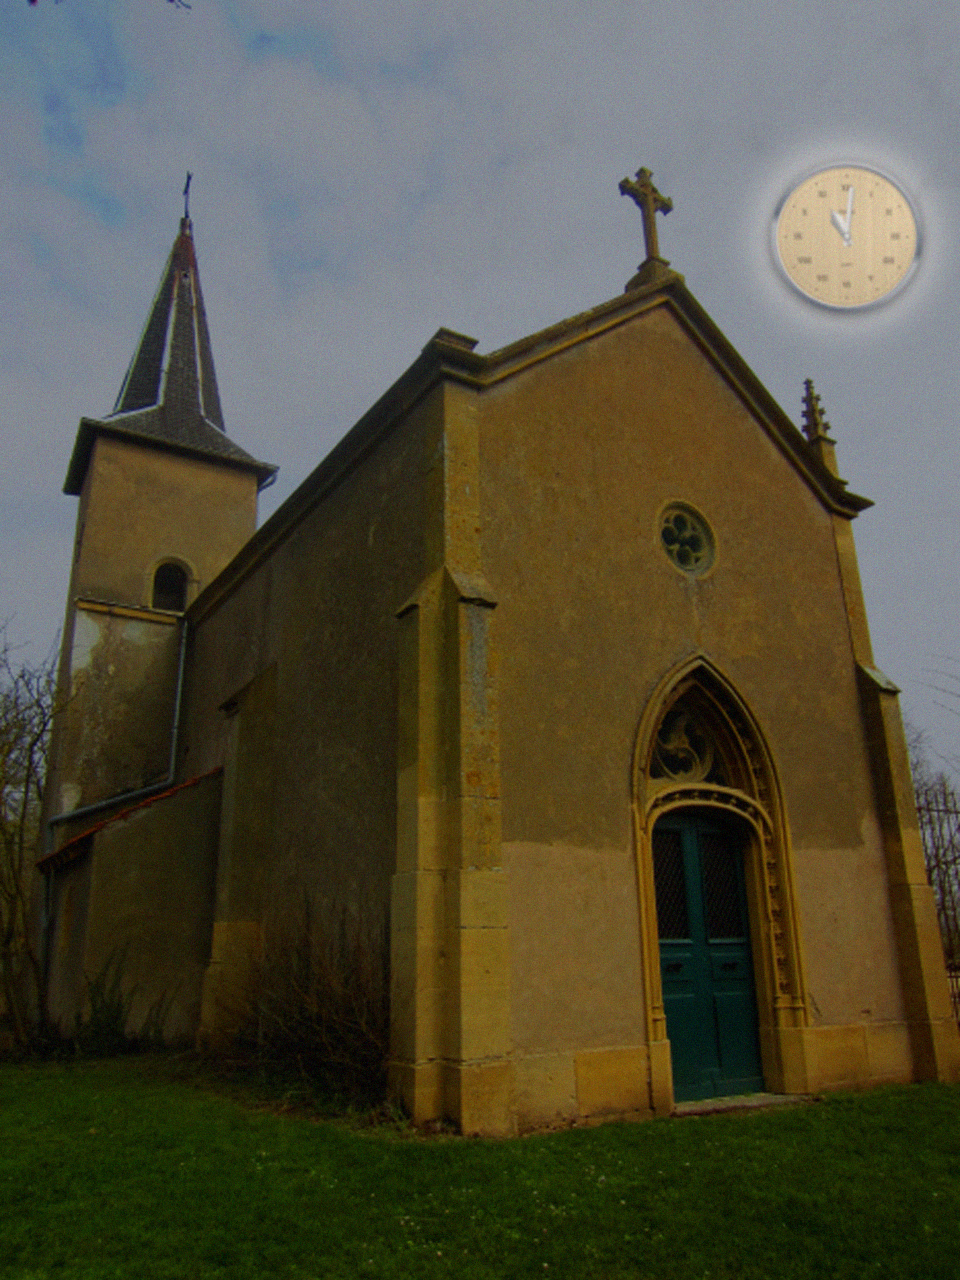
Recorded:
{"hour": 11, "minute": 1}
